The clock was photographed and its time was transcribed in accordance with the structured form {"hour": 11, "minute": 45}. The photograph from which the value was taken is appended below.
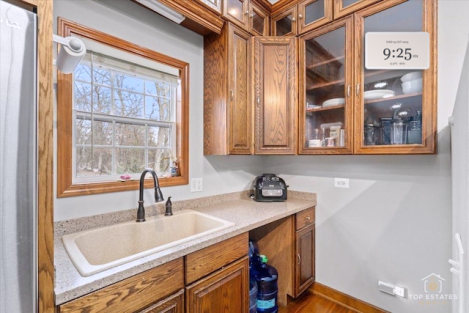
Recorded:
{"hour": 9, "minute": 25}
